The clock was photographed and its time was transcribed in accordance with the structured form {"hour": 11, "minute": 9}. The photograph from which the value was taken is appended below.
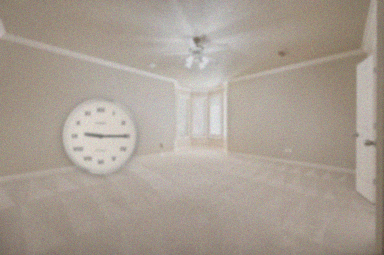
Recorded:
{"hour": 9, "minute": 15}
